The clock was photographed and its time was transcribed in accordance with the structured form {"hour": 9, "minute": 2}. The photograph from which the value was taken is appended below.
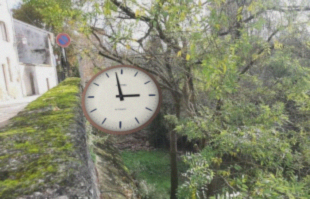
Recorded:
{"hour": 2, "minute": 58}
